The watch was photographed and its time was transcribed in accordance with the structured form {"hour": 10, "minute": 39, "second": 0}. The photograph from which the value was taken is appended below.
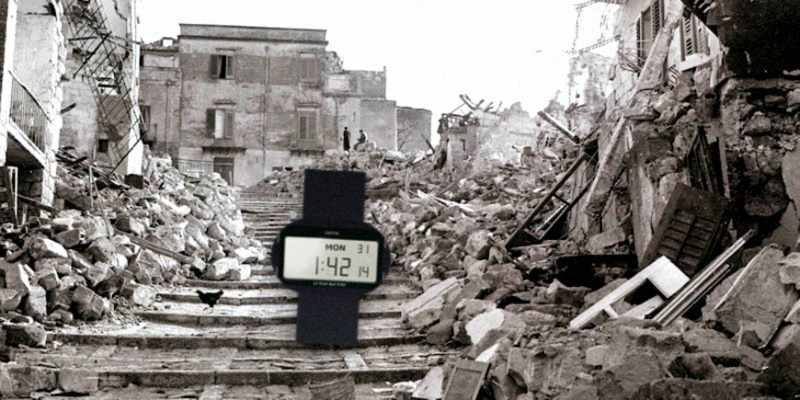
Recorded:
{"hour": 1, "minute": 42, "second": 14}
